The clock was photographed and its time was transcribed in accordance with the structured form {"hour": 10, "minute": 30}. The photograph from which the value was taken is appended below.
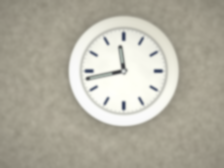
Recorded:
{"hour": 11, "minute": 43}
